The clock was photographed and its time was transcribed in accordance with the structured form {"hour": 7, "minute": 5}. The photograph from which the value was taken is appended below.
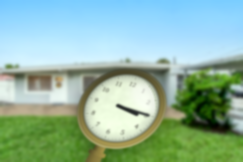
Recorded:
{"hour": 3, "minute": 15}
